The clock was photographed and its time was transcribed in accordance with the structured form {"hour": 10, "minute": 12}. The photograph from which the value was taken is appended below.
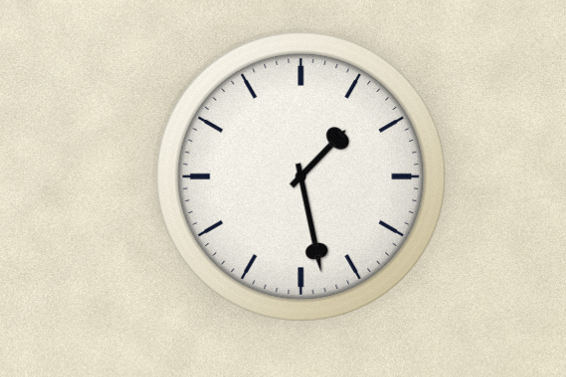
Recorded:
{"hour": 1, "minute": 28}
